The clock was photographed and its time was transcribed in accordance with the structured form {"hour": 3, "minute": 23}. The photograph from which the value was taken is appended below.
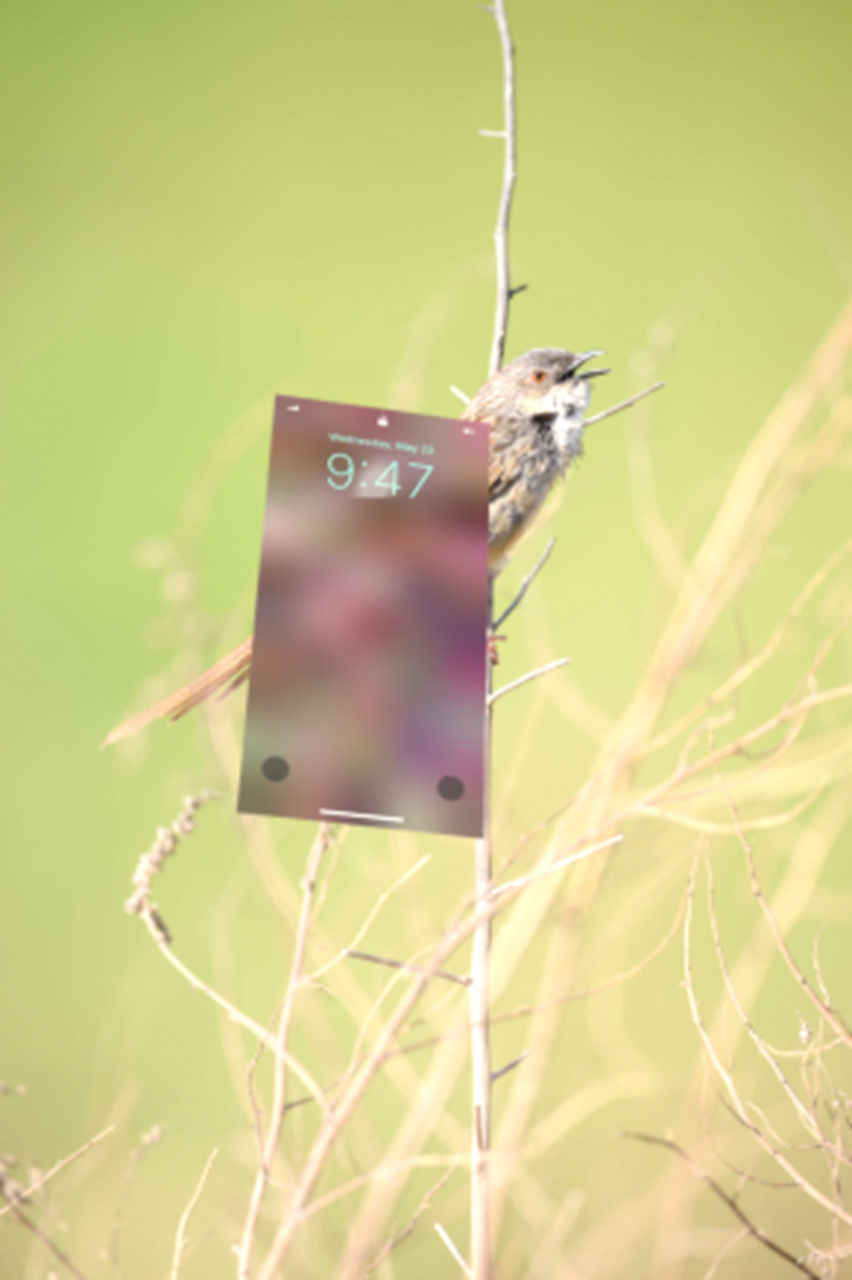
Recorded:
{"hour": 9, "minute": 47}
